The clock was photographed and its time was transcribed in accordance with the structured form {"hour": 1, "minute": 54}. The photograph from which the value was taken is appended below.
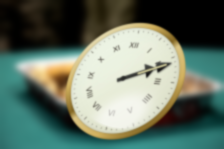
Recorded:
{"hour": 2, "minute": 11}
